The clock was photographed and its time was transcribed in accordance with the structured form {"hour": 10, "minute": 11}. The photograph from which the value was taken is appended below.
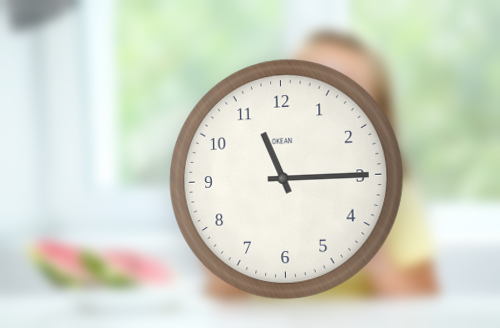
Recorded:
{"hour": 11, "minute": 15}
